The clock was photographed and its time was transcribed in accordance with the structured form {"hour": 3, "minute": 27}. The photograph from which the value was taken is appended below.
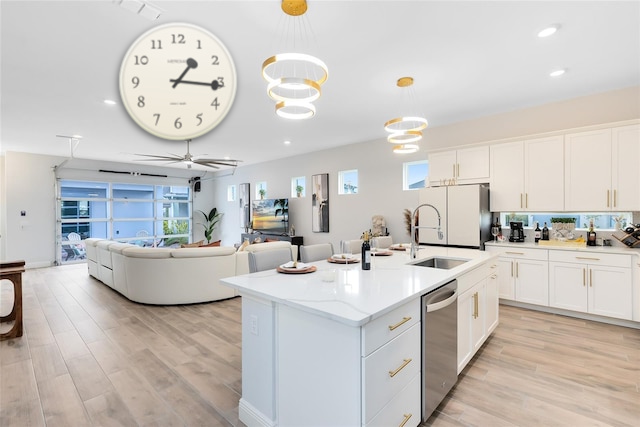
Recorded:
{"hour": 1, "minute": 16}
